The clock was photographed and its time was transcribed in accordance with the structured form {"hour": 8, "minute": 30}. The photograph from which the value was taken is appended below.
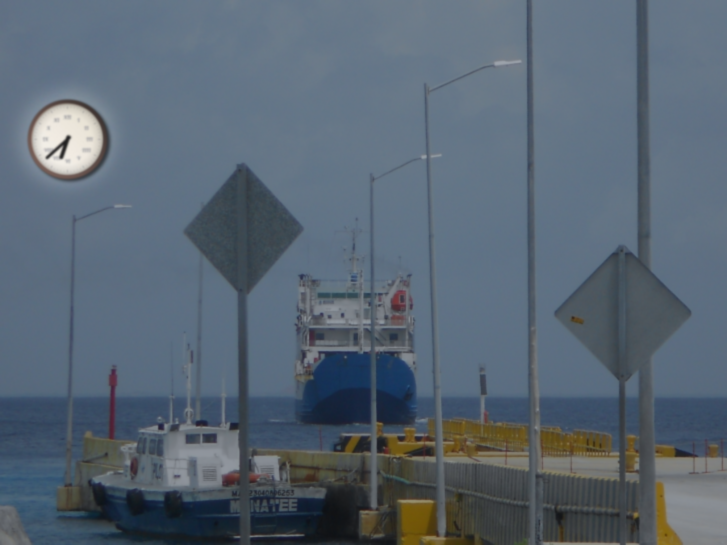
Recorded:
{"hour": 6, "minute": 38}
